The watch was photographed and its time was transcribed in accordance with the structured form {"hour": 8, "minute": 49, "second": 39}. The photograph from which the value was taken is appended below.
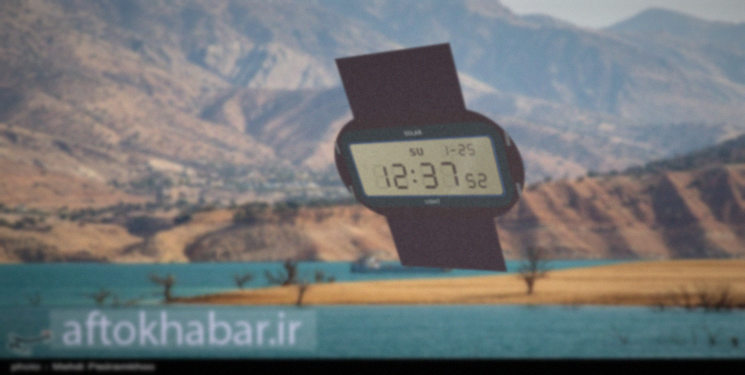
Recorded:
{"hour": 12, "minute": 37, "second": 52}
